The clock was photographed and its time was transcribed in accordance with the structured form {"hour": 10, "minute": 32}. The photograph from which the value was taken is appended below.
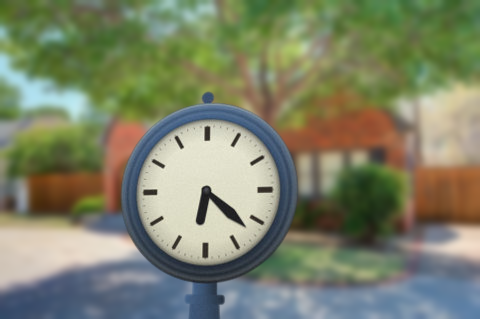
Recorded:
{"hour": 6, "minute": 22}
